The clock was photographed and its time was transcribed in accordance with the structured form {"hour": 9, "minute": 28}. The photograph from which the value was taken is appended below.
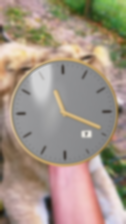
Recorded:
{"hour": 11, "minute": 19}
